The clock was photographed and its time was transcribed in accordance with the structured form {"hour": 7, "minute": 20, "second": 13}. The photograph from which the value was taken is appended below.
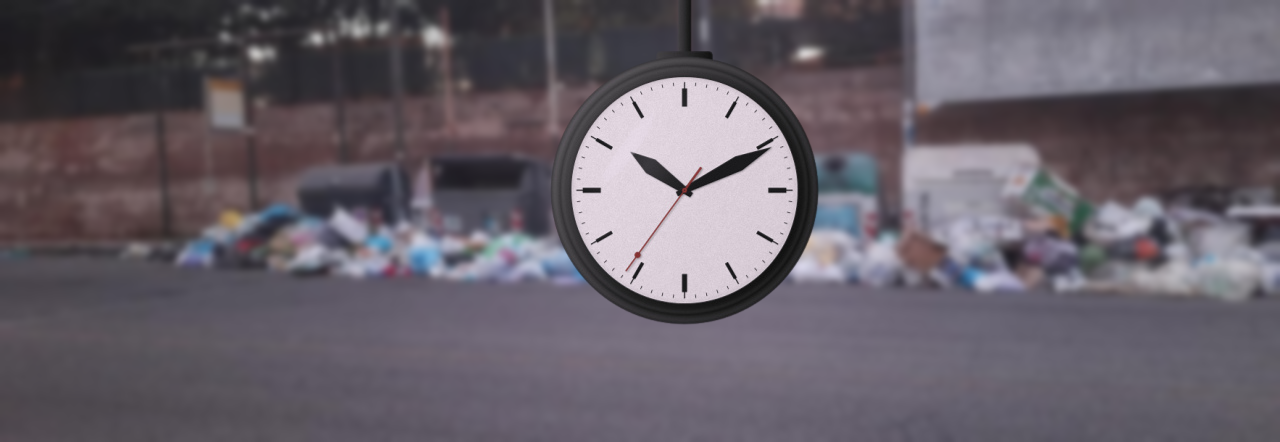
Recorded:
{"hour": 10, "minute": 10, "second": 36}
